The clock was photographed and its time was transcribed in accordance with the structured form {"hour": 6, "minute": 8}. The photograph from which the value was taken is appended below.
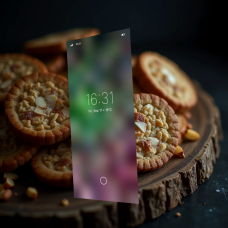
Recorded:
{"hour": 16, "minute": 31}
